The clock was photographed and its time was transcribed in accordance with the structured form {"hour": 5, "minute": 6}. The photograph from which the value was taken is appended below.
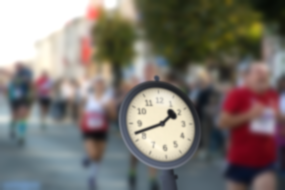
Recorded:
{"hour": 1, "minute": 42}
